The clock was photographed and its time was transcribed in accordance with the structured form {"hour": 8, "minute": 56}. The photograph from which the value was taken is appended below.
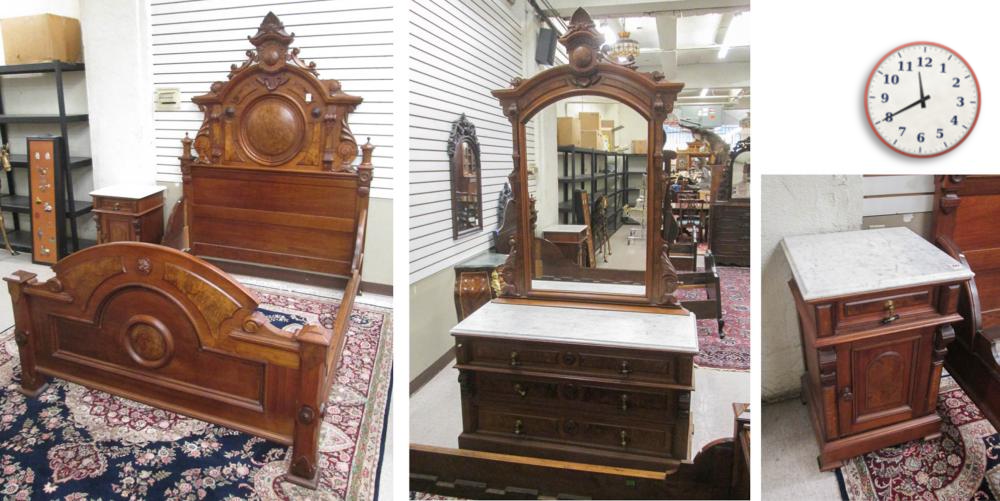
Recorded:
{"hour": 11, "minute": 40}
